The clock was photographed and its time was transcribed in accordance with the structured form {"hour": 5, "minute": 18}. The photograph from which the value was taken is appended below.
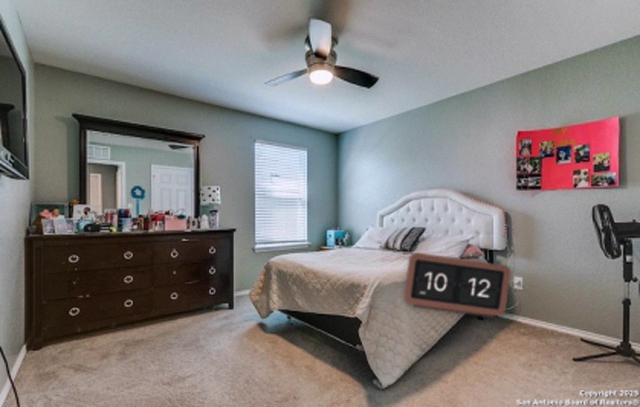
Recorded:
{"hour": 10, "minute": 12}
